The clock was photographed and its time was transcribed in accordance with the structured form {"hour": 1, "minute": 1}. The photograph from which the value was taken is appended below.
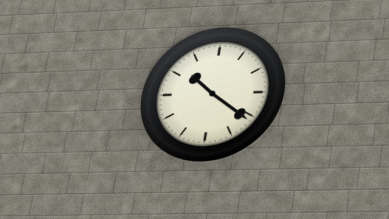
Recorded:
{"hour": 10, "minute": 21}
